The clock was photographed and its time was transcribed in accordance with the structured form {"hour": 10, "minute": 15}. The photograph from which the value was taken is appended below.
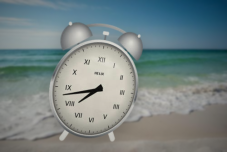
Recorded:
{"hour": 7, "minute": 43}
